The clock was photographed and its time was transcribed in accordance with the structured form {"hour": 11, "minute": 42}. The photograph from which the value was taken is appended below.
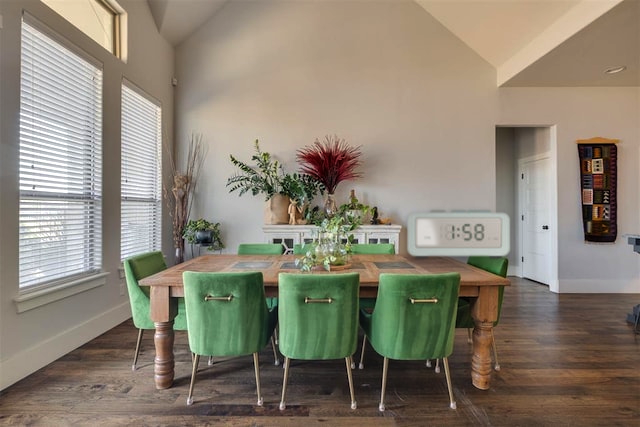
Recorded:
{"hour": 1, "minute": 58}
